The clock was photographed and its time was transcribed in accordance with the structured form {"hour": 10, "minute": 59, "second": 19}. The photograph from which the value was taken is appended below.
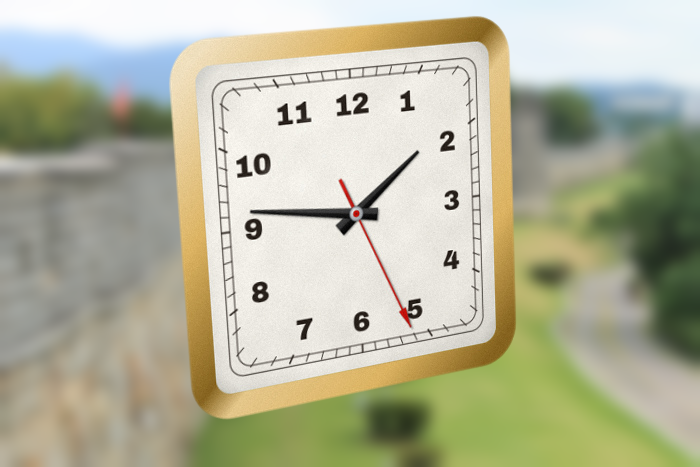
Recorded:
{"hour": 1, "minute": 46, "second": 26}
